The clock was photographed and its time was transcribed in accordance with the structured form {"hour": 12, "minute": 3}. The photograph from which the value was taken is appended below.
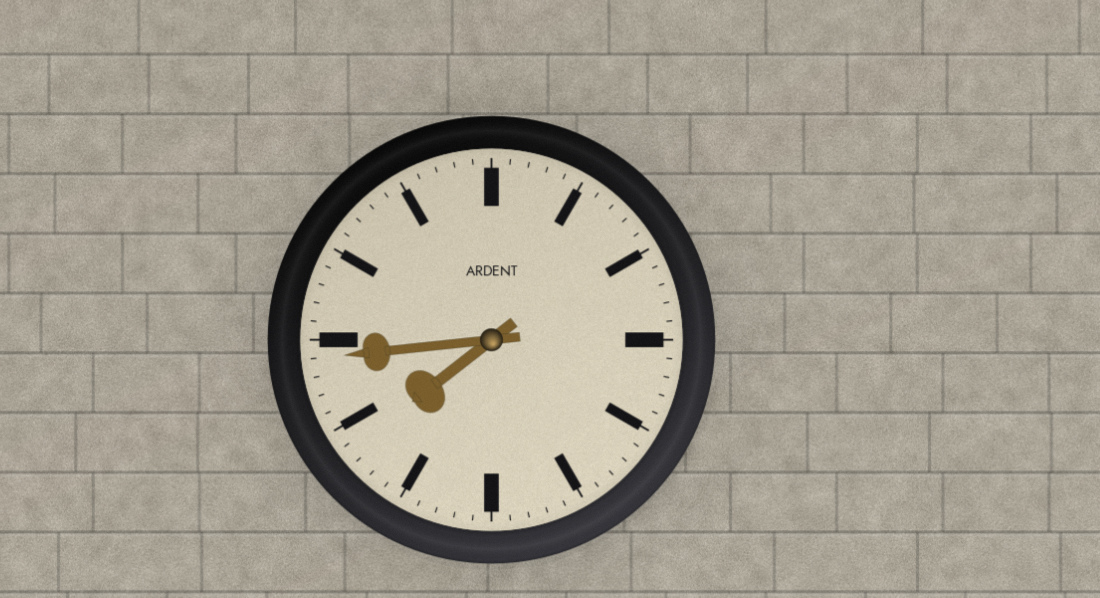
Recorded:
{"hour": 7, "minute": 44}
